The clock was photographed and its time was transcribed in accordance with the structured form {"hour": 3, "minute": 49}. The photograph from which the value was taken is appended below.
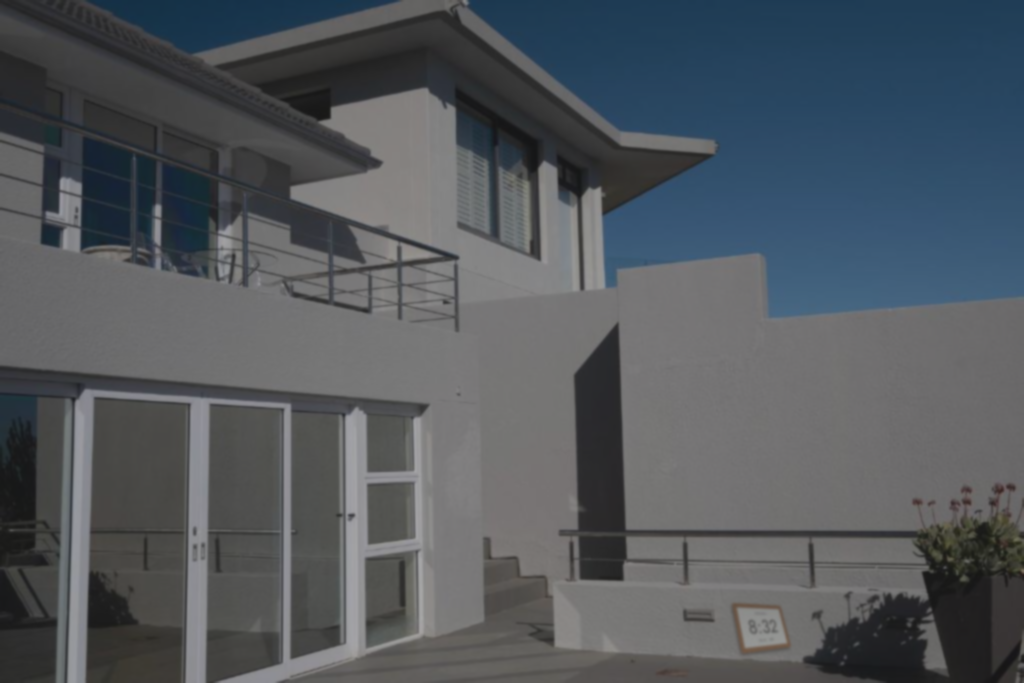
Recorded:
{"hour": 8, "minute": 32}
